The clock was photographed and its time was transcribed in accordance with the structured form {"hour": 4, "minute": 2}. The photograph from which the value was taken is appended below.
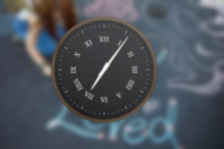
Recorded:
{"hour": 7, "minute": 6}
